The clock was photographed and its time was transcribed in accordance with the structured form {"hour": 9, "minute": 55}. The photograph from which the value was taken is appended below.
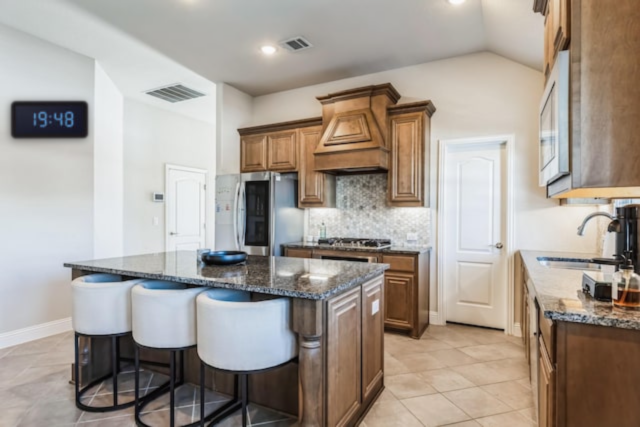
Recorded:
{"hour": 19, "minute": 48}
